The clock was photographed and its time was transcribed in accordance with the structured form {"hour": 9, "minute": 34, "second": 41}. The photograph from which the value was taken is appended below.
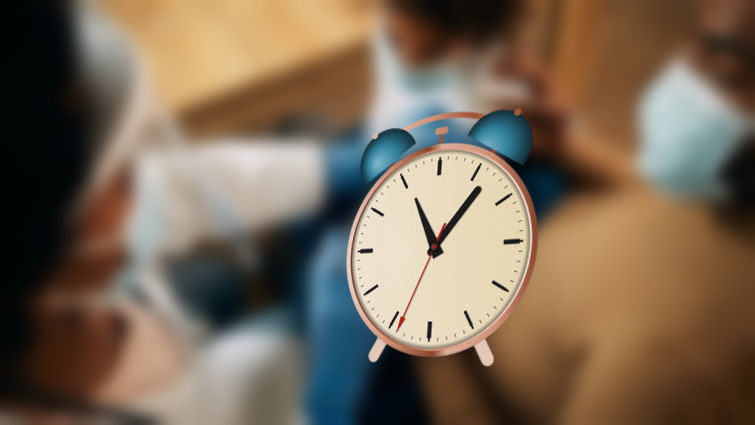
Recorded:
{"hour": 11, "minute": 6, "second": 34}
